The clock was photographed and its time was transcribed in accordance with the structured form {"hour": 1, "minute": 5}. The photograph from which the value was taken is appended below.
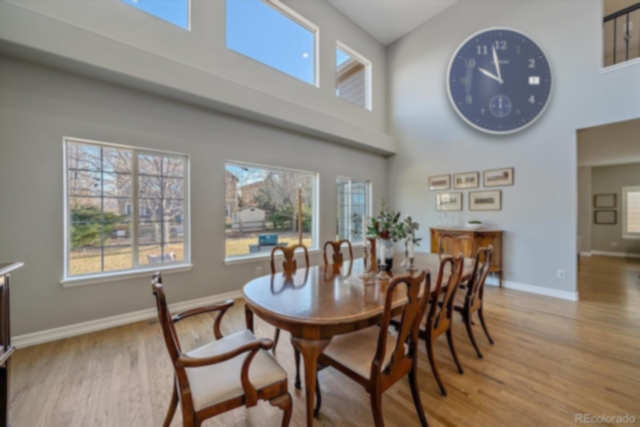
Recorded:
{"hour": 9, "minute": 58}
